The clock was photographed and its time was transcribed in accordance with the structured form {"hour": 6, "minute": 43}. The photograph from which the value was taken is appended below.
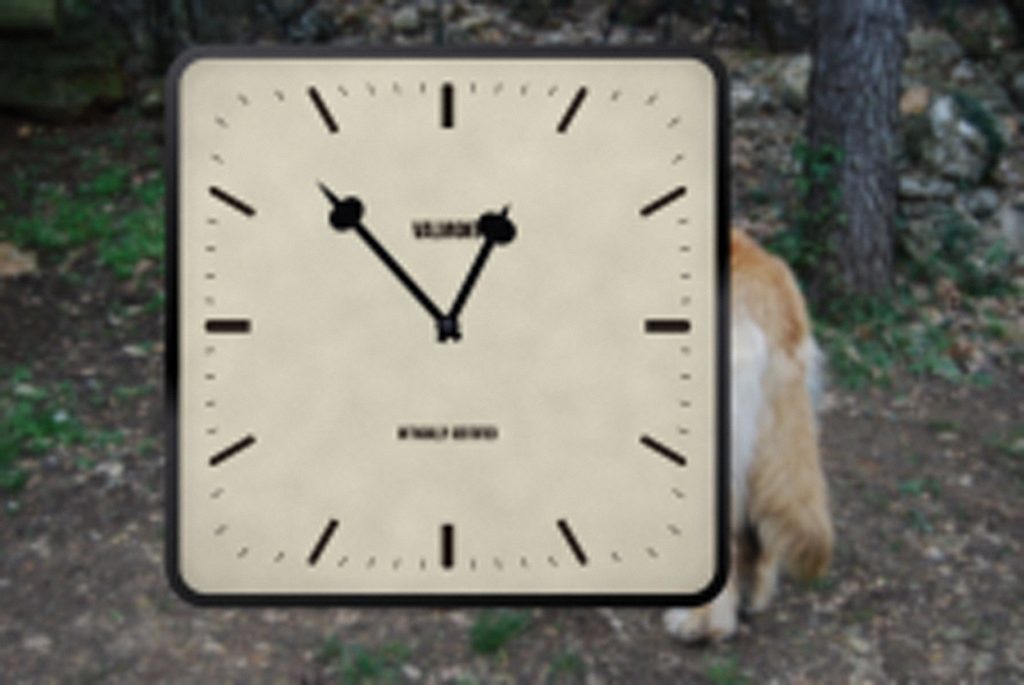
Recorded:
{"hour": 12, "minute": 53}
